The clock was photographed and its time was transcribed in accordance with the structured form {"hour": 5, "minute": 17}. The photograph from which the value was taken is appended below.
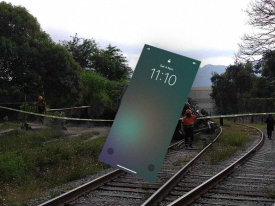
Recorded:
{"hour": 11, "minute": 10}
